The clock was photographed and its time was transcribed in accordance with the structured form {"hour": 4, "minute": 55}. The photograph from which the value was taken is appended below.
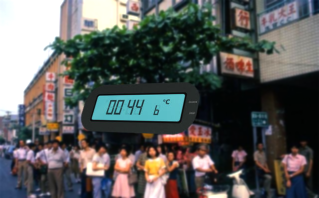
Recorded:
{"hour": 0, "minute": 44}
